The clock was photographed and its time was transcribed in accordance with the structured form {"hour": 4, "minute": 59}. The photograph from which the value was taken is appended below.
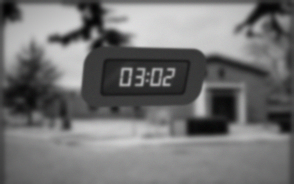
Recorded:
{"hour": 3, "minute": 2}
